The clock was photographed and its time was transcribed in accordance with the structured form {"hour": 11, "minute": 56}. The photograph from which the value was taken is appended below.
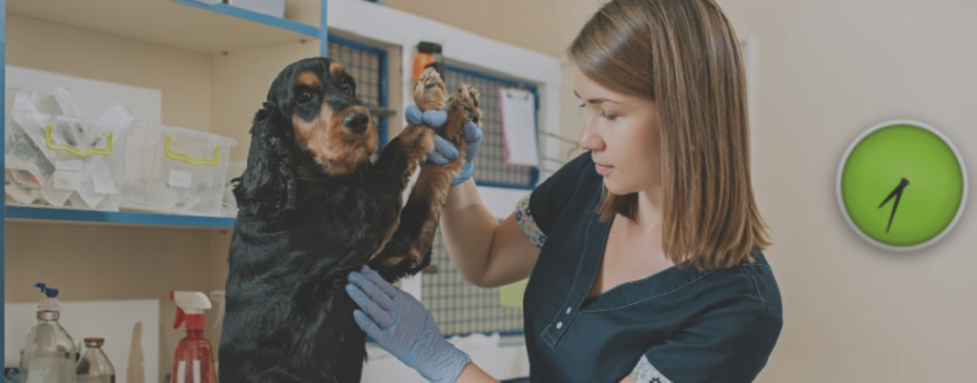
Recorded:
{"hour": 7, "minute": 33}
